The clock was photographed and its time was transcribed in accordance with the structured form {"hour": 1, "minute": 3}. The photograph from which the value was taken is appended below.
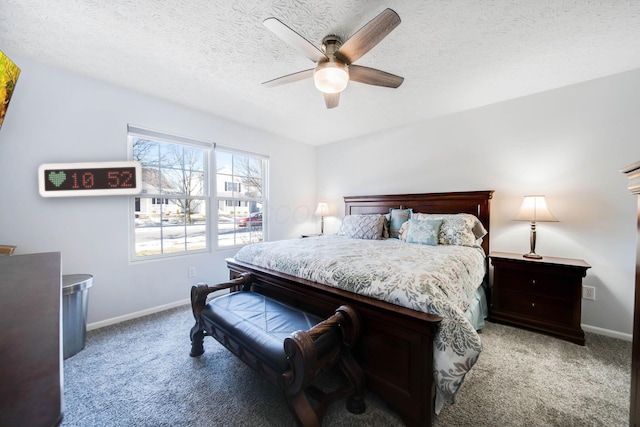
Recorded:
{"hour": 10, "minute": 52}
